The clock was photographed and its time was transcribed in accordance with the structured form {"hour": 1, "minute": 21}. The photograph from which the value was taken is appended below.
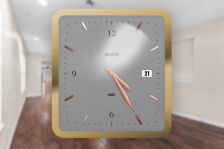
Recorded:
{"hour": 4, "minute": 25}
